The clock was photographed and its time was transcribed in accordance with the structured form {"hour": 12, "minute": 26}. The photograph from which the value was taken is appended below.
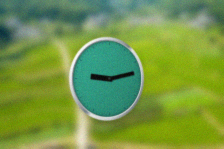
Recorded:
{"hour": 9, "minute": 13}
